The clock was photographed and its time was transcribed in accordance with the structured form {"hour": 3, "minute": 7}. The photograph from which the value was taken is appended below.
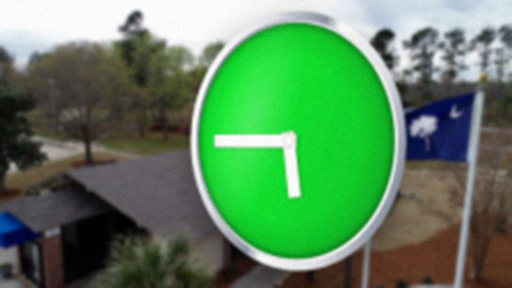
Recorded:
{"hour": 5, "minute": 45}
